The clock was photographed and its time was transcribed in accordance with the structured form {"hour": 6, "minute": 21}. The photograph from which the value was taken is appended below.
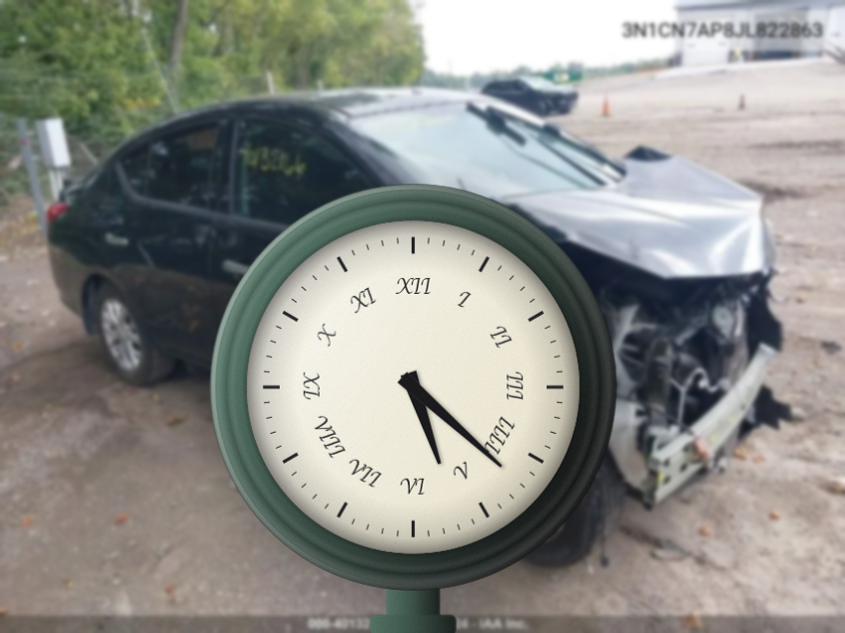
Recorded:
{"hour": 5, "minute": 22}
